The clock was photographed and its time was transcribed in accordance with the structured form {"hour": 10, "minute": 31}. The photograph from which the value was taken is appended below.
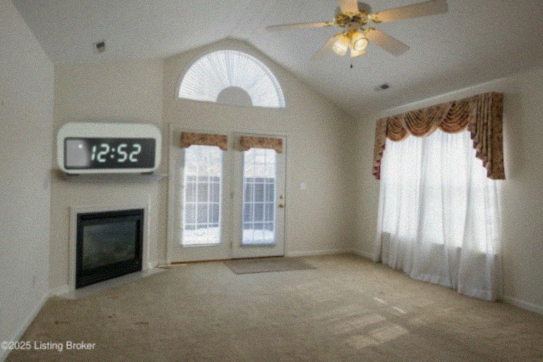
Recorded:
{"hour": 12, "minute": 52}
